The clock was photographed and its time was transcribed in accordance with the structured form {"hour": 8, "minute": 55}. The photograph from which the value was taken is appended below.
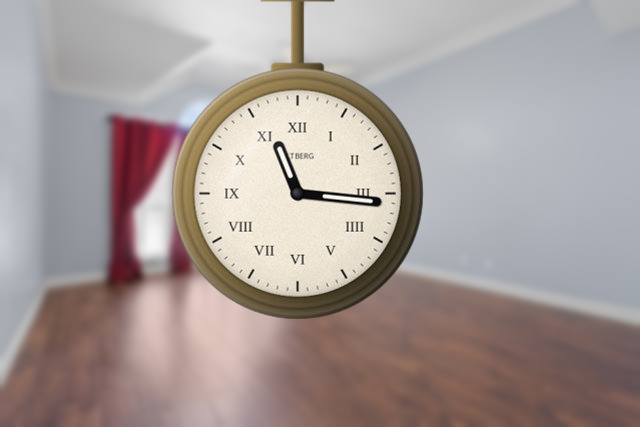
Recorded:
{"hour": 11, "minute": 16}
